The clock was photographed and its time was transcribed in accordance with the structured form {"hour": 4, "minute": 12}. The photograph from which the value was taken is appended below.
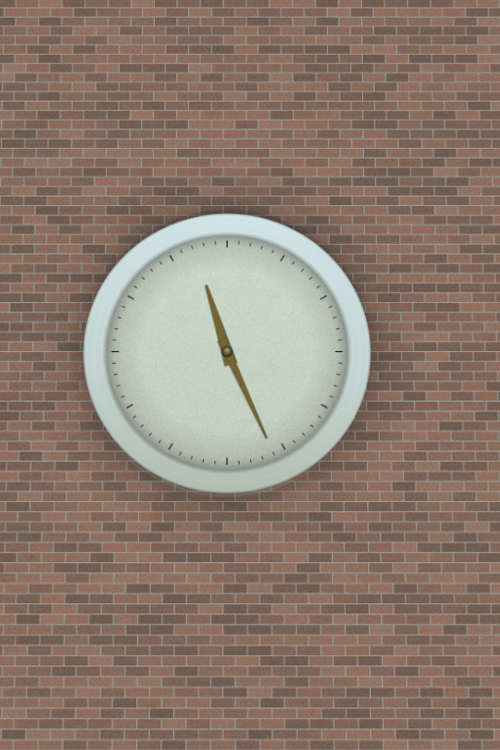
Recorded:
{"hour": 11, "minute": 26}
